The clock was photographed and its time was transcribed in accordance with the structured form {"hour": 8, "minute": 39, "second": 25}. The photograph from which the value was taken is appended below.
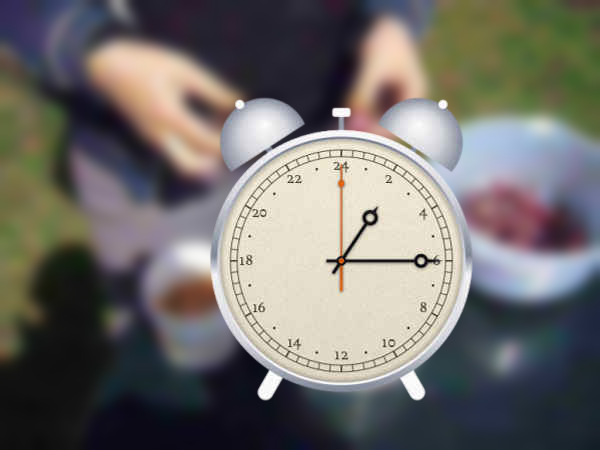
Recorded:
{"hour": 2, "minute": 15, "second": 0}
